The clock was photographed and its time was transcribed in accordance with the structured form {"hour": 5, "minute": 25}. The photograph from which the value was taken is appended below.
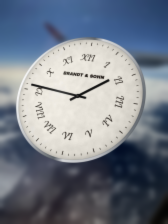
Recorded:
{"hour": 1, "minute": 46}
